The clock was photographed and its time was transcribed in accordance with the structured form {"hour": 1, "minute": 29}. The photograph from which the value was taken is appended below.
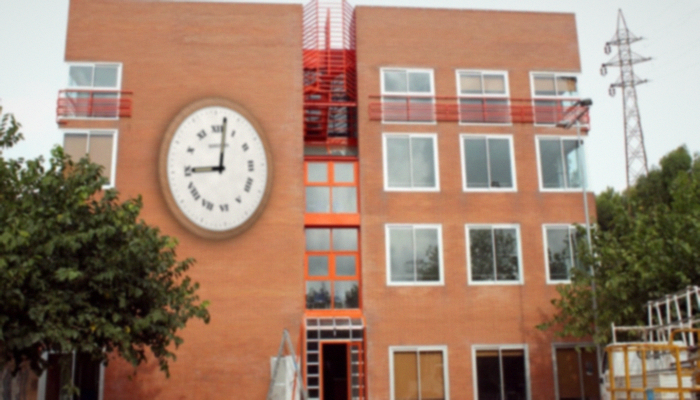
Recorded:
{"hour": 9, "minute": 2}
